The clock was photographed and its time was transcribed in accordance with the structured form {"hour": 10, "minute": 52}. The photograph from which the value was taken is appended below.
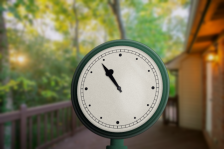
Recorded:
{"hour": 10, "minute": 54}
